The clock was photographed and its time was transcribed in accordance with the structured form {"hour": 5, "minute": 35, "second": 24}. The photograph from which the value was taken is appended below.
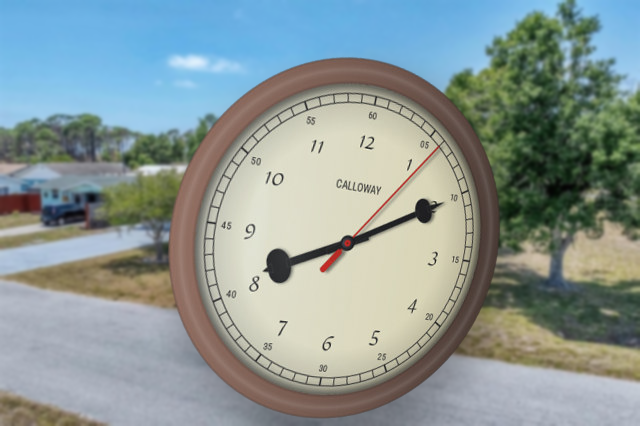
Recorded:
{"hour": 8, "minute": 10, "second": 6}
